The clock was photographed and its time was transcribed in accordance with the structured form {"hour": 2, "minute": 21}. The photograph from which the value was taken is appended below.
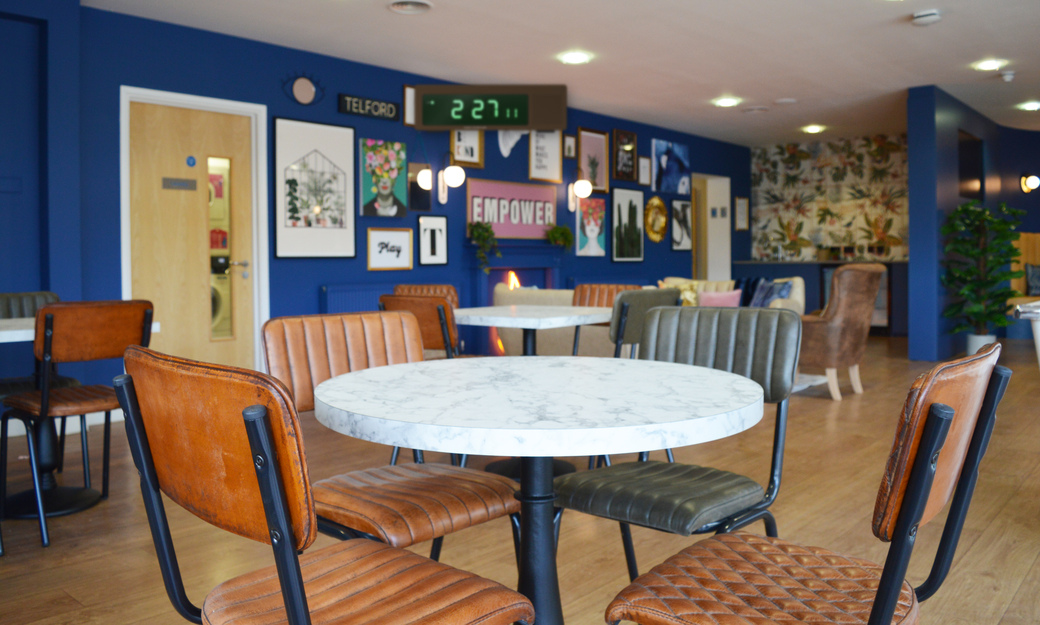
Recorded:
{"hour": 2, "minute": 27}
